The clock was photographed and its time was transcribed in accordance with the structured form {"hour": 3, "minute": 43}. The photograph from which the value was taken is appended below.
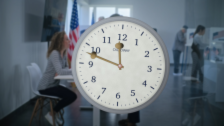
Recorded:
{"hour": 11, "minute": 48}
